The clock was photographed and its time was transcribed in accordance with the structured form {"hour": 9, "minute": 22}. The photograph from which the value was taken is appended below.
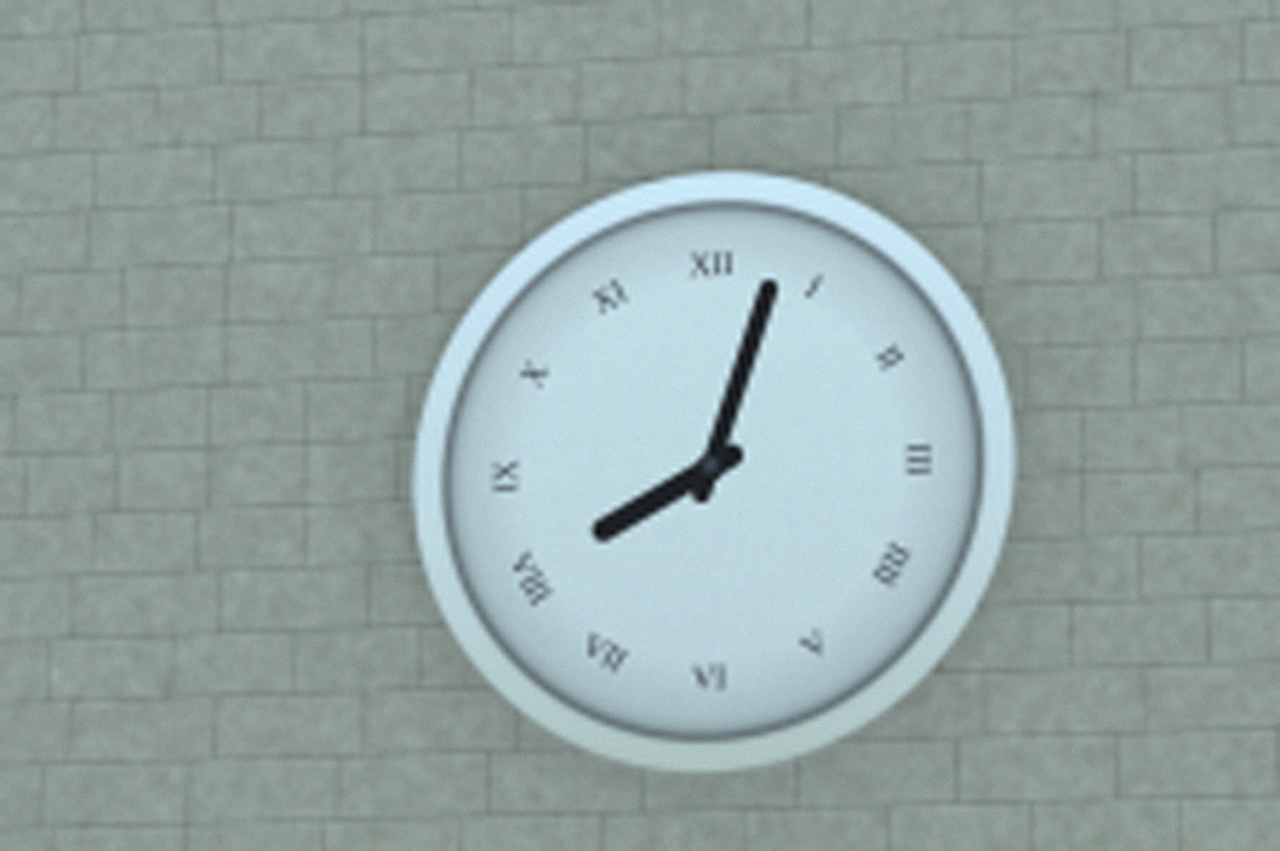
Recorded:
{"hour": 8, "minute": 3}
